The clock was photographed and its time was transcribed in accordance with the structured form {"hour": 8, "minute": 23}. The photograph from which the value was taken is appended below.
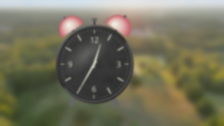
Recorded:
{"hour": 12, "minute": 35}
